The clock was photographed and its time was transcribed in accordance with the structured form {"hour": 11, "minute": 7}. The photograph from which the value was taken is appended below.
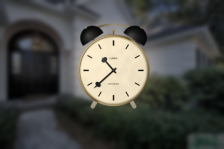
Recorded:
{"hour": 10, "minute": 38}
